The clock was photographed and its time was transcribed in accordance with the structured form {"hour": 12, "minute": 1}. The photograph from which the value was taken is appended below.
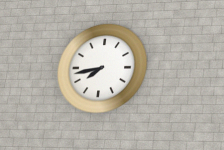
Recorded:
{"hour": 7, "minute": 43}
